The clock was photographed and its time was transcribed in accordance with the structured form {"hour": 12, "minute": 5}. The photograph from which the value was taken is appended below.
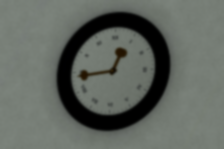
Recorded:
{"hour": 12, "minute": 44}
